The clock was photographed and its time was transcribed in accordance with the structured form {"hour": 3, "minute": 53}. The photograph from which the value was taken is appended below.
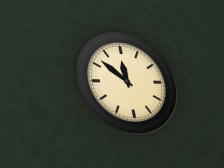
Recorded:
{"hour": 11, "minute": 52}
